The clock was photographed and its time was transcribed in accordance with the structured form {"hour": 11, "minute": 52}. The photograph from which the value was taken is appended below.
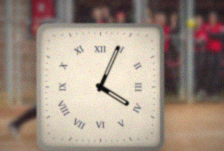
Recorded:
{"hour": 4, "minute": 4}
